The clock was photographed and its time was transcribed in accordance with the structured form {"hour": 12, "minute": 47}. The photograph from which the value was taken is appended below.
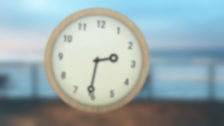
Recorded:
{"hour": 2, "minute": 31}
